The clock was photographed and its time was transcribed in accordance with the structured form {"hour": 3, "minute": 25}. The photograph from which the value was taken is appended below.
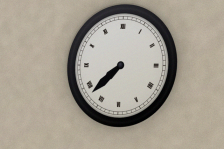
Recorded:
{"hour": 7, "minute": 38}
